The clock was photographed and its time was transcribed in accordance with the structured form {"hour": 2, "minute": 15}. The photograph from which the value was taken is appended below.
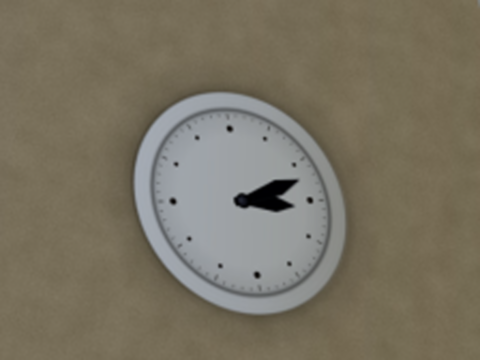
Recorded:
{"hour": 3, "minute": 12}
